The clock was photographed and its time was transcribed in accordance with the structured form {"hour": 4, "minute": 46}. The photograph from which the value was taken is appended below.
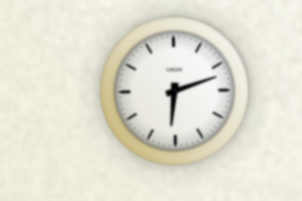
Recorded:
{"hour": 6, "minute": 12}
